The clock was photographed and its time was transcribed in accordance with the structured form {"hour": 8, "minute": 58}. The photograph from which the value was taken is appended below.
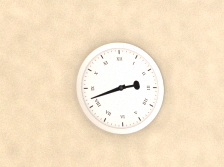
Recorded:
{"hour": 2, "minute": 42}
